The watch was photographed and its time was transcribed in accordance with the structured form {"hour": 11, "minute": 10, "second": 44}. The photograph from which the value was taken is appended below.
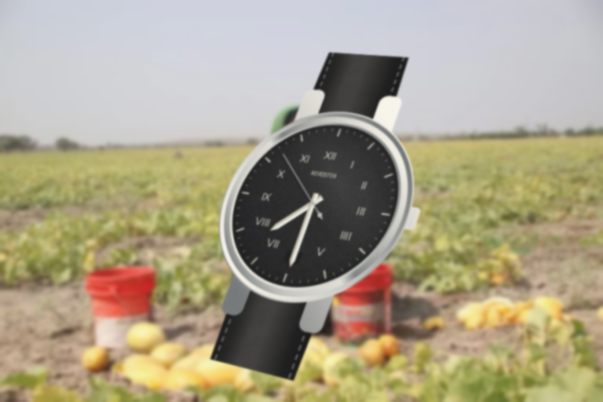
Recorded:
{"hour": 7, "minute": 29, "second": 52}
